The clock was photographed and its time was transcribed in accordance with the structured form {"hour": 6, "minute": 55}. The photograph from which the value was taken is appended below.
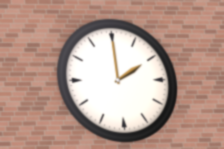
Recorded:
{"hour": 2, "minute": 0}
